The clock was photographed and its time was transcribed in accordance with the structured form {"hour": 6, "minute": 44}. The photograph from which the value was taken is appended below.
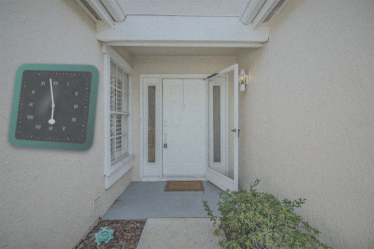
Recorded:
{"hour": 5, "minute": 58}
